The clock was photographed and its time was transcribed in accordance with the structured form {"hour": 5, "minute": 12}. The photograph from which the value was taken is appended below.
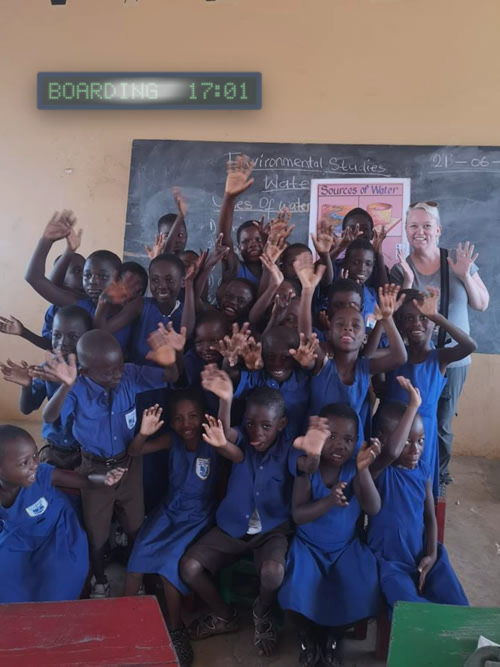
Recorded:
{"hour": 17, "minute": 1}
